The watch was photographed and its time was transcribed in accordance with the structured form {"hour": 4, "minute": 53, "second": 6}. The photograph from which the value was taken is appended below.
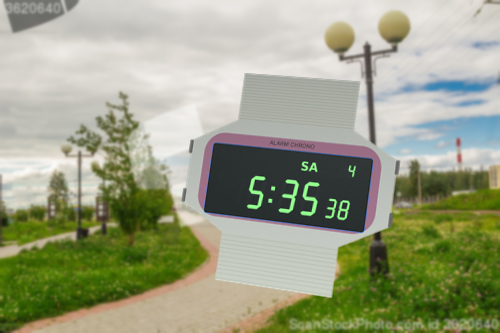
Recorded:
{"hour": 5, "minute": 35, "second": 38}
